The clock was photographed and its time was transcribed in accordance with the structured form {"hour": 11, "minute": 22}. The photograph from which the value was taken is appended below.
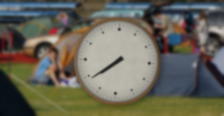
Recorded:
{"hour": 7, "minute": 39}
